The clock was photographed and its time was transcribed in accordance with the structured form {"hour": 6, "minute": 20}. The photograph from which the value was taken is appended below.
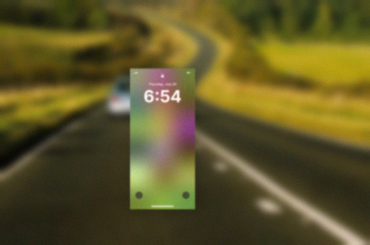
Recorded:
{"hour": 6, "minute": 54}
